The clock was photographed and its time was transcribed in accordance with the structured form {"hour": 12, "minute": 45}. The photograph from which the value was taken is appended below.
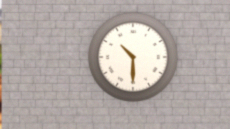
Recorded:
{"hour": 10, "minute": 30}
